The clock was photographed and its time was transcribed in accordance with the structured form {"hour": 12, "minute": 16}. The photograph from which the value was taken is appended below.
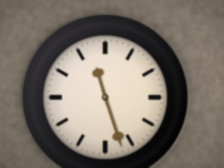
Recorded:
{"hour": 11, "minute": 27}
